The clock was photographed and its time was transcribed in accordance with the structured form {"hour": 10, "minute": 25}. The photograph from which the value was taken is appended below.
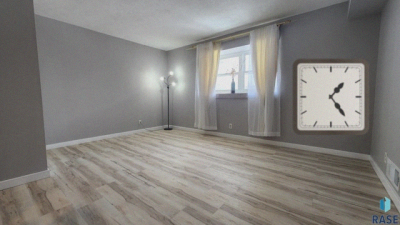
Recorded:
{"hour": 1, "minute": 24}
